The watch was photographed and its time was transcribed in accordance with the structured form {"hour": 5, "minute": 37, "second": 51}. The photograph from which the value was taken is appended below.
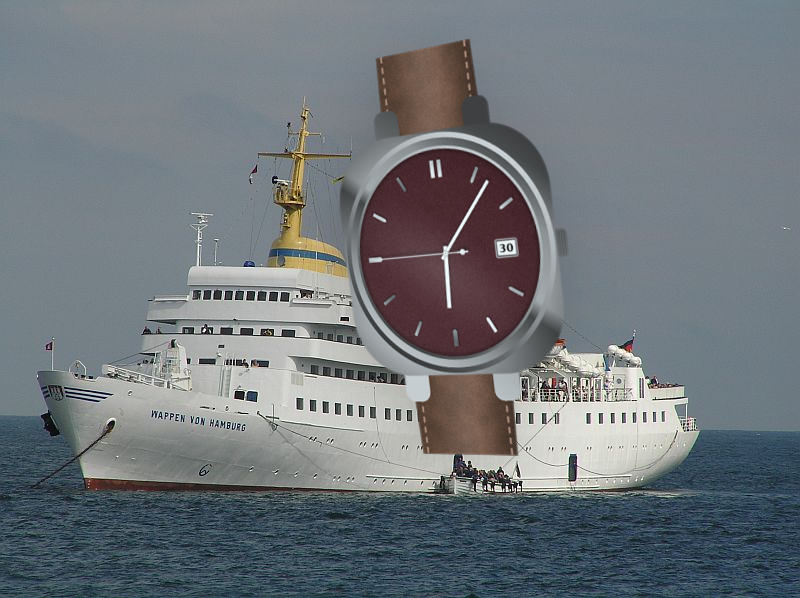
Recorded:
{"hour": 6, "minute": 6, "second": 45}
